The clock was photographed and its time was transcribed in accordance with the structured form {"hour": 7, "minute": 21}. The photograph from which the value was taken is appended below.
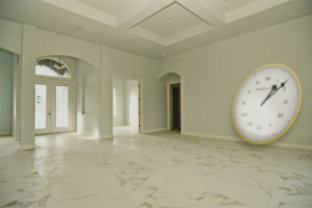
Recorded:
{"hour": 1, "minute": 8}
